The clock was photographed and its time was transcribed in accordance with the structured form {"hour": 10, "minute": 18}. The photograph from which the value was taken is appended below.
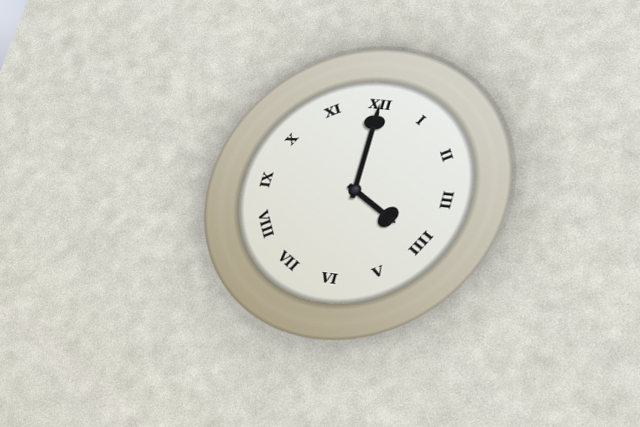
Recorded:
{"hour": 4, "minute": 0}
